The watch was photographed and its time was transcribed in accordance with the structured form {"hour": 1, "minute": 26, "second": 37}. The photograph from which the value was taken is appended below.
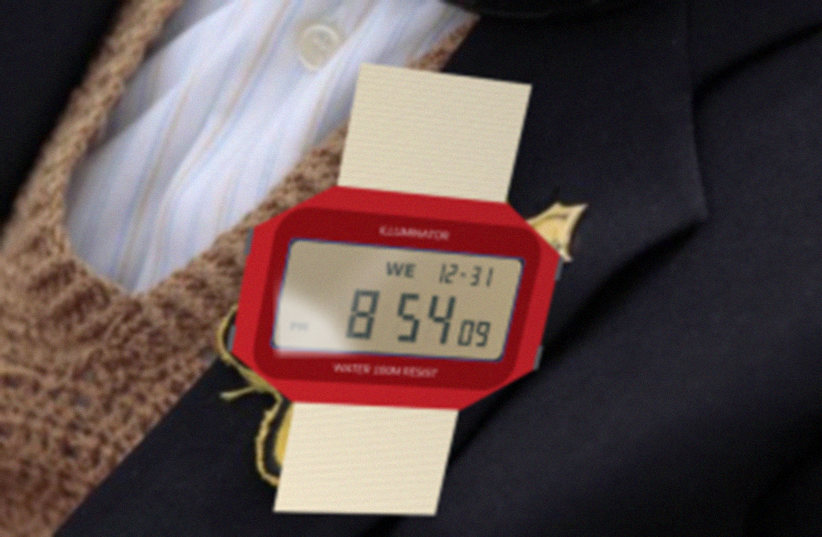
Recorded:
{"hour": 8, "minute": 54, "second": 9}
